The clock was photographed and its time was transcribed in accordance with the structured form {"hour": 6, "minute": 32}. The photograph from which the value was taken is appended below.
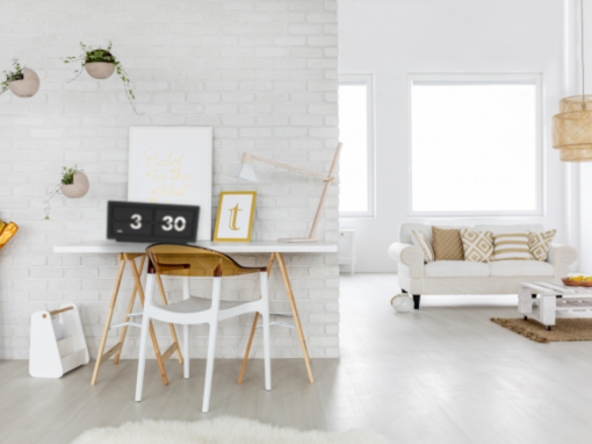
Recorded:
{"hour": 3, "minute": 30}
